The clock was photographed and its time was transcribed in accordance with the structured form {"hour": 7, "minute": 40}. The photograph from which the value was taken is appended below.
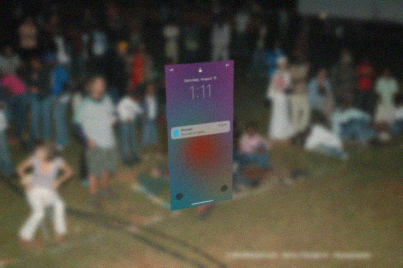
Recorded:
{"hour": 1, "minute": 11}
